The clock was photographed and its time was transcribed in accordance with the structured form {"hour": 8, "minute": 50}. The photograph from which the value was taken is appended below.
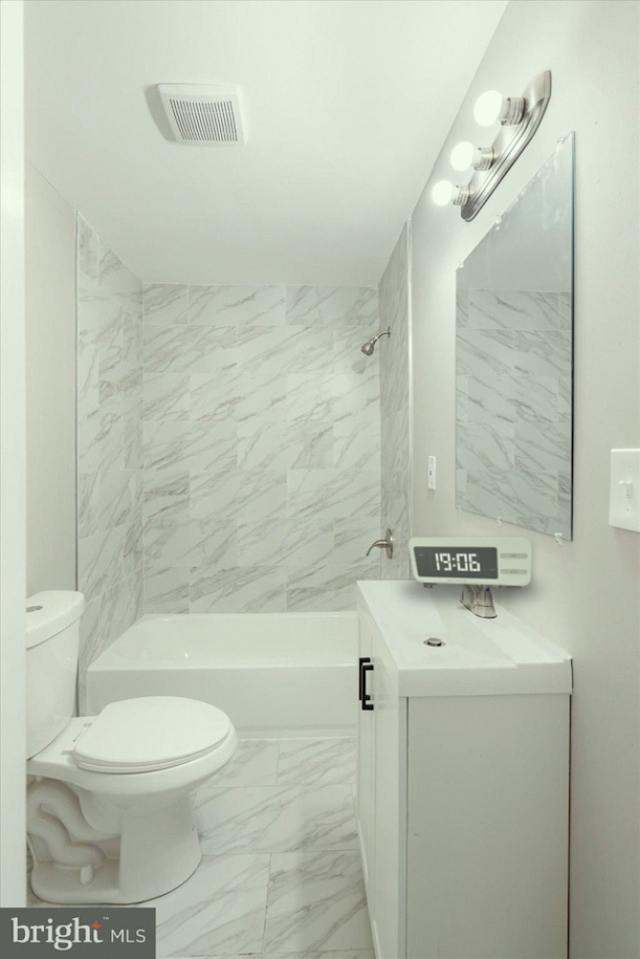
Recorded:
{"hour": 19, "minute": 6}
